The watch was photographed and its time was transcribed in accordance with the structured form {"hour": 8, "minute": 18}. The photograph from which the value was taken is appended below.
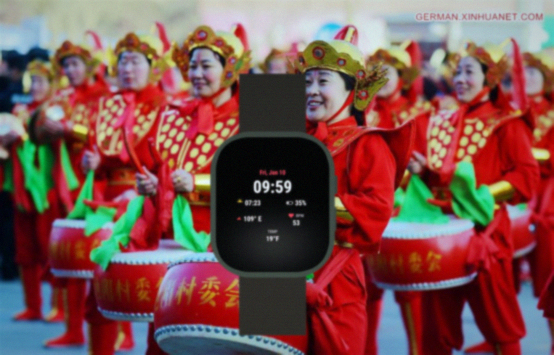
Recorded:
{"hour": 9, "minute": 59}
